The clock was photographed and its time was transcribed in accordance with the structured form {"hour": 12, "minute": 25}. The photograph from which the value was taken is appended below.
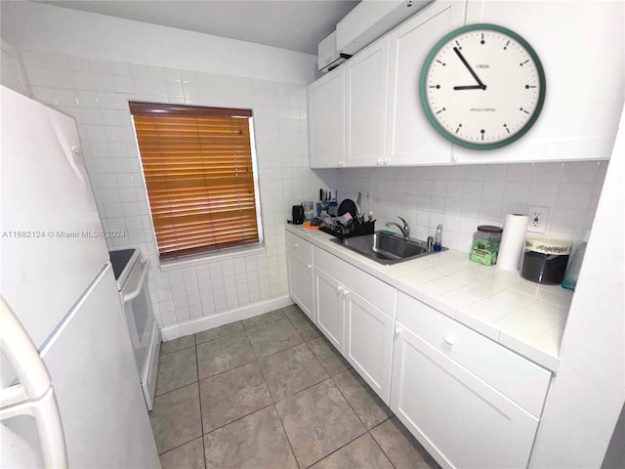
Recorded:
{"hour": 8, "minute": 54}
